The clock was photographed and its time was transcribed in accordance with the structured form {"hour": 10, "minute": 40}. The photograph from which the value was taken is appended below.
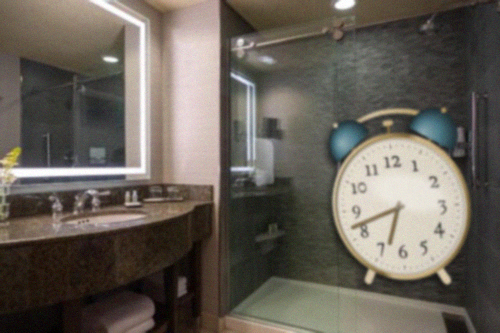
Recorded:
{"hour": 6, "minute": 42}
